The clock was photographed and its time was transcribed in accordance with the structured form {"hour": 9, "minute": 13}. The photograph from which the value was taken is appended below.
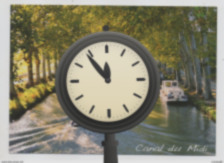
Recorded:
{"hour": 11, "minute": 54}
